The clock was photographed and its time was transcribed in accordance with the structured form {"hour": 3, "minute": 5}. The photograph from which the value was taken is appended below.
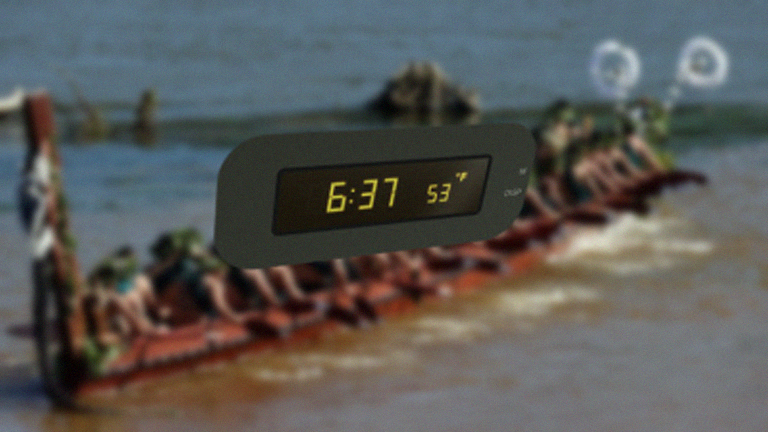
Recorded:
{"hour": 6, "minute": 37}
